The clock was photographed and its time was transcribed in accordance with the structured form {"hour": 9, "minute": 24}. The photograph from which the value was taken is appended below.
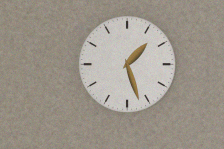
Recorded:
{"hour": 1, "minute": 27}
